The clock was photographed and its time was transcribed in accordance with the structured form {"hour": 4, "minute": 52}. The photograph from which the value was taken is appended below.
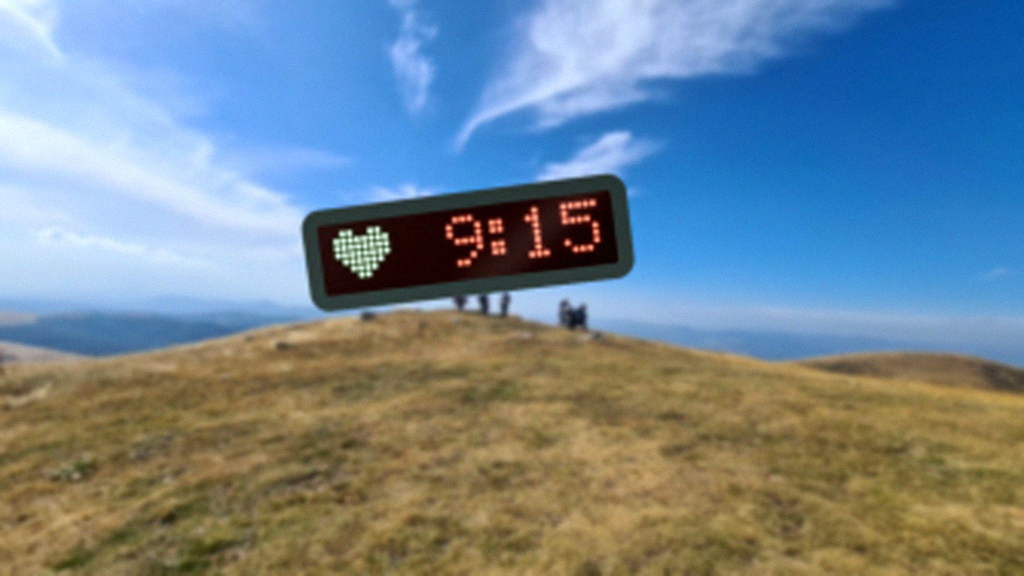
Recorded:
{"hour": 9, "minute": 15}
